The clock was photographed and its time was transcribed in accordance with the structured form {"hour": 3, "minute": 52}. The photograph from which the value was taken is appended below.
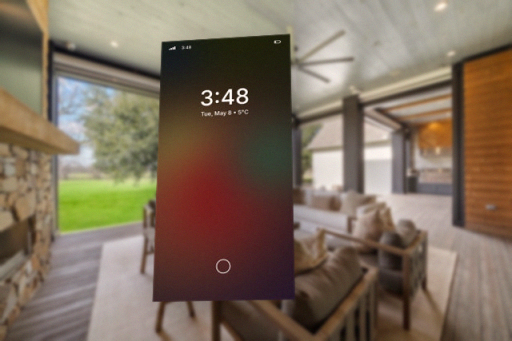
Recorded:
{"hour": 3, "minute": 48}
